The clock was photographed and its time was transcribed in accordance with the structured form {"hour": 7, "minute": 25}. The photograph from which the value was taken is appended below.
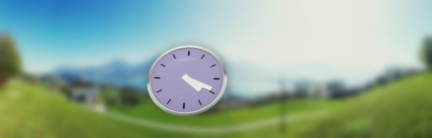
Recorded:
{"hour": 4, "minute": 19}
